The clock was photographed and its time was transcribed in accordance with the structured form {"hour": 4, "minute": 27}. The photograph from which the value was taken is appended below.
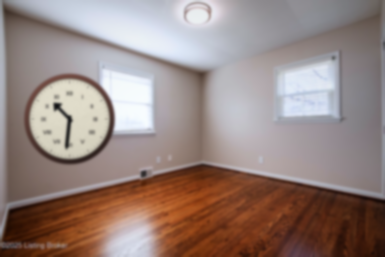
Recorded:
{"hour": 10, "minute": 31}
